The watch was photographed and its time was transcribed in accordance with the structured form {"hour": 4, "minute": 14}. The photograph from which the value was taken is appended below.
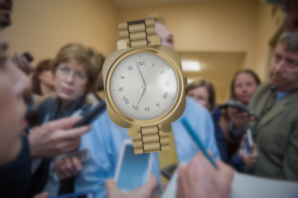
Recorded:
{"hour": 6, "minute": 58}
